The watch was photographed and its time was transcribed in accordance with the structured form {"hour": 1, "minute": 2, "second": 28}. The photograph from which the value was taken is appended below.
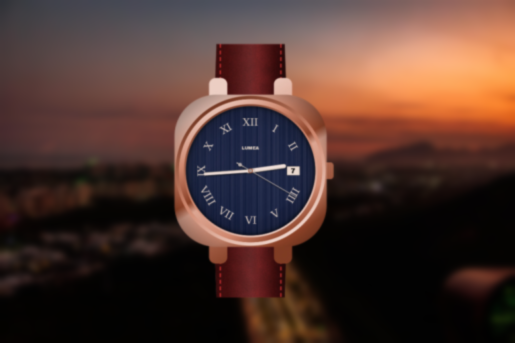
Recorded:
{"hour": 2, "minute": 44, "second": 20}
